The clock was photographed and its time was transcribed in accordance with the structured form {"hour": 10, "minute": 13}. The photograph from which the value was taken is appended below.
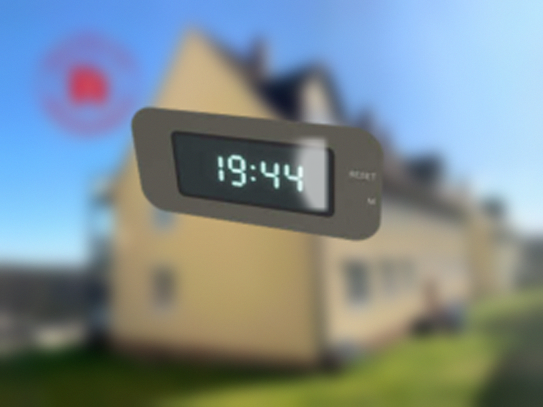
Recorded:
{"hour": 19, "minute": 44}
